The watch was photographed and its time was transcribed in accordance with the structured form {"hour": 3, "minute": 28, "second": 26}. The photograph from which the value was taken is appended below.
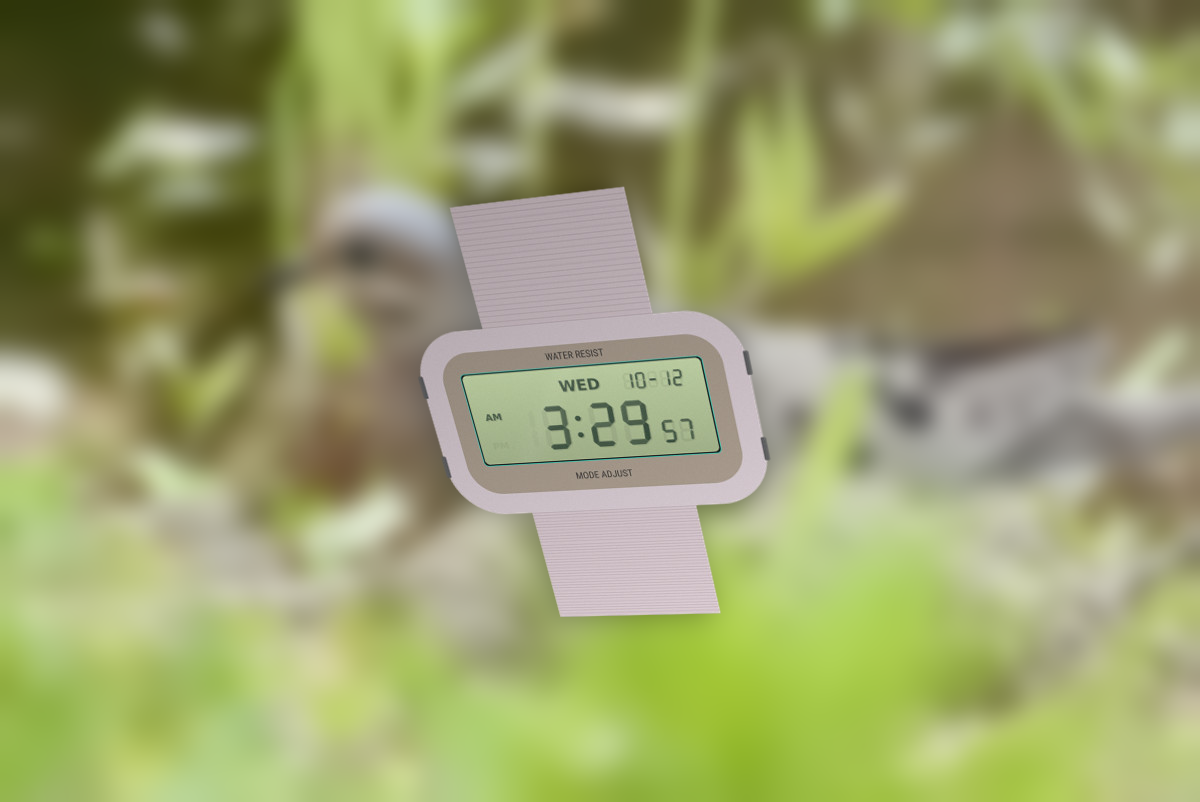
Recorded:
{"hour": 3, "minute": 29, "second": 57}
